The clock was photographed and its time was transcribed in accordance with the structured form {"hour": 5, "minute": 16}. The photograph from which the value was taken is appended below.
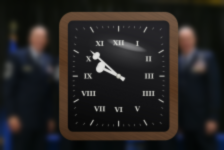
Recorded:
{"hour": 9, "minute": 52}
